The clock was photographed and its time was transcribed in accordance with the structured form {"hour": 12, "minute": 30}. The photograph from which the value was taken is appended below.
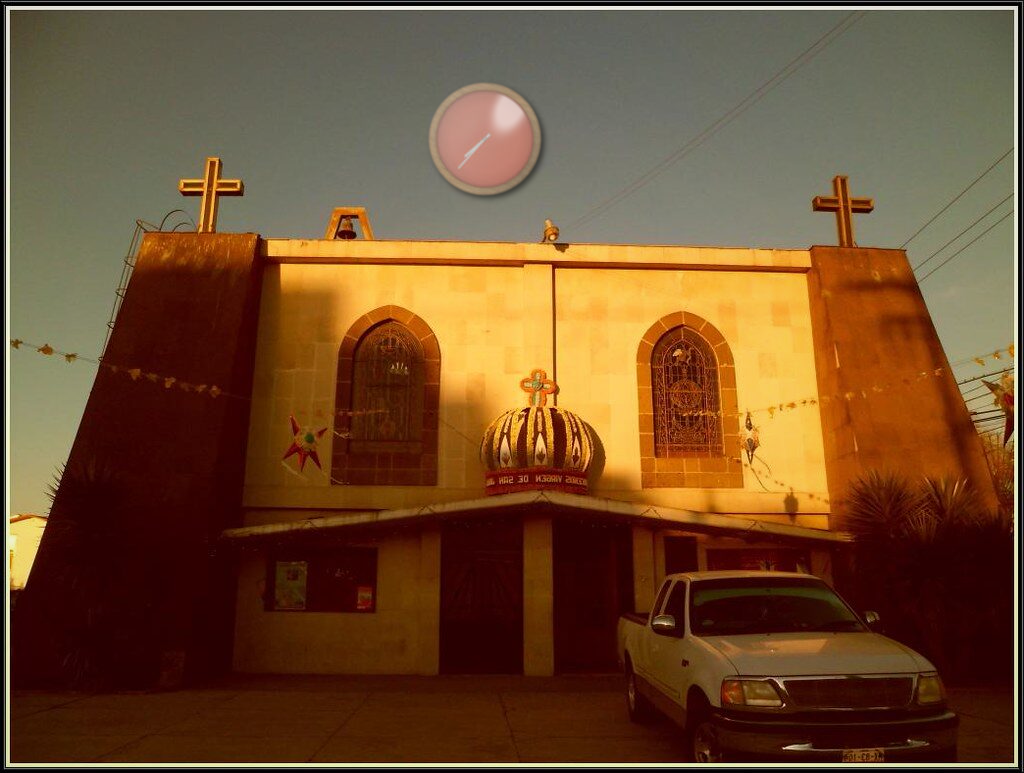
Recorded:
{"hour": 7, "minute": 37}
